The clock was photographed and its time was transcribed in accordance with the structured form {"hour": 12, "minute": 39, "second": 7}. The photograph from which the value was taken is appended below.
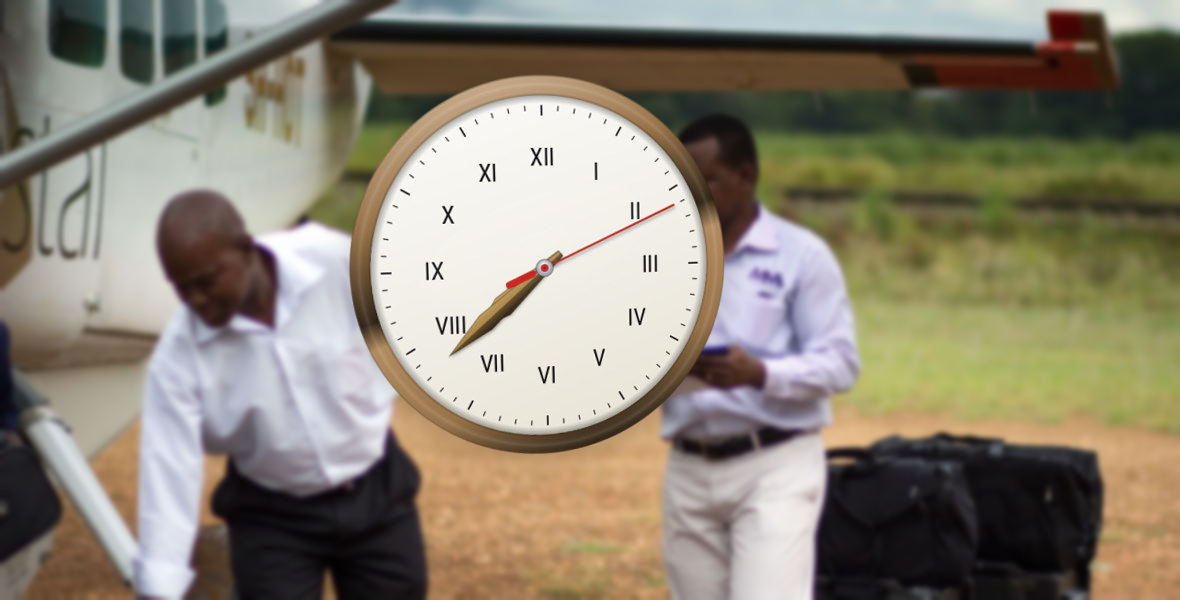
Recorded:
{"hour": 7, "minute": 38, "second": 11}
